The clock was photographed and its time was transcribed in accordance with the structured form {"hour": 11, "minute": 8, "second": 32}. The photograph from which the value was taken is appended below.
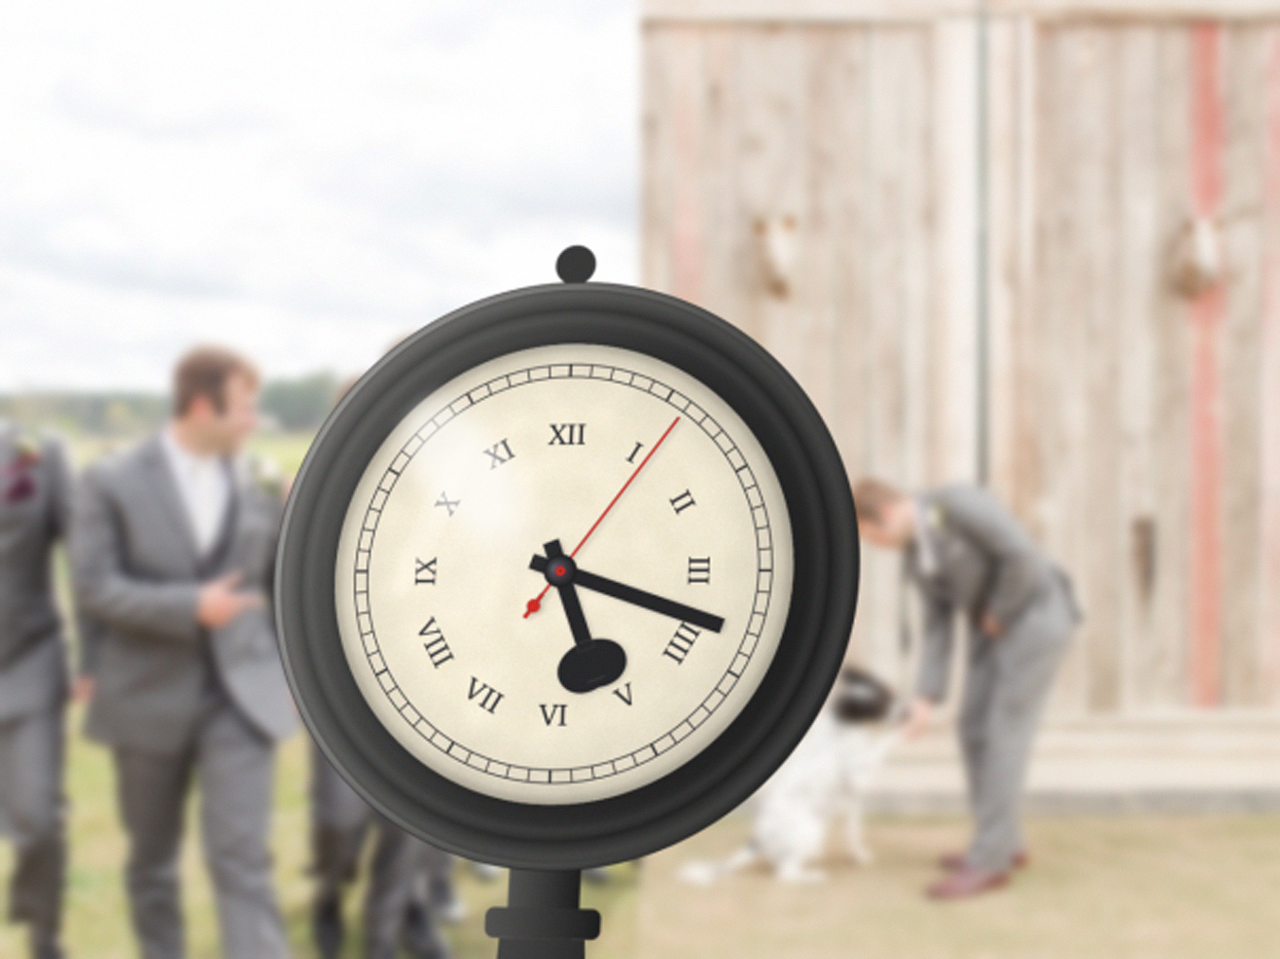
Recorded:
{"hour": 5, "minute": 18, "second": 6}
